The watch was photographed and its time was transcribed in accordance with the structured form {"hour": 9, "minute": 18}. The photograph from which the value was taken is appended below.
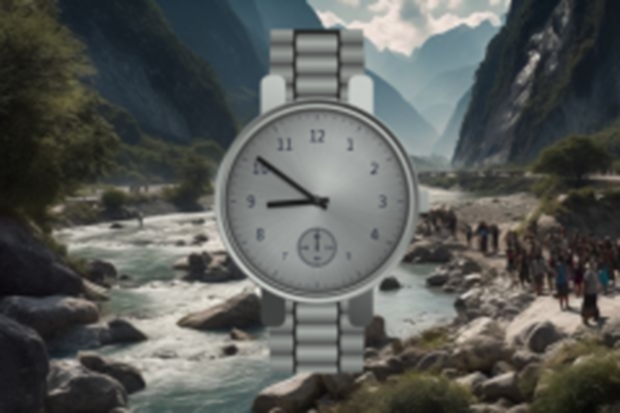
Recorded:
{"hour": 8, "minute": 51}
